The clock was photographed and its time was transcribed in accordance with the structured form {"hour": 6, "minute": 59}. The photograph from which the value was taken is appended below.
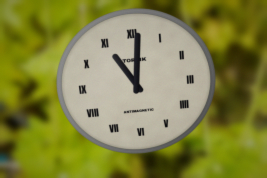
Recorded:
{"hour": 11, "minute": 1}
